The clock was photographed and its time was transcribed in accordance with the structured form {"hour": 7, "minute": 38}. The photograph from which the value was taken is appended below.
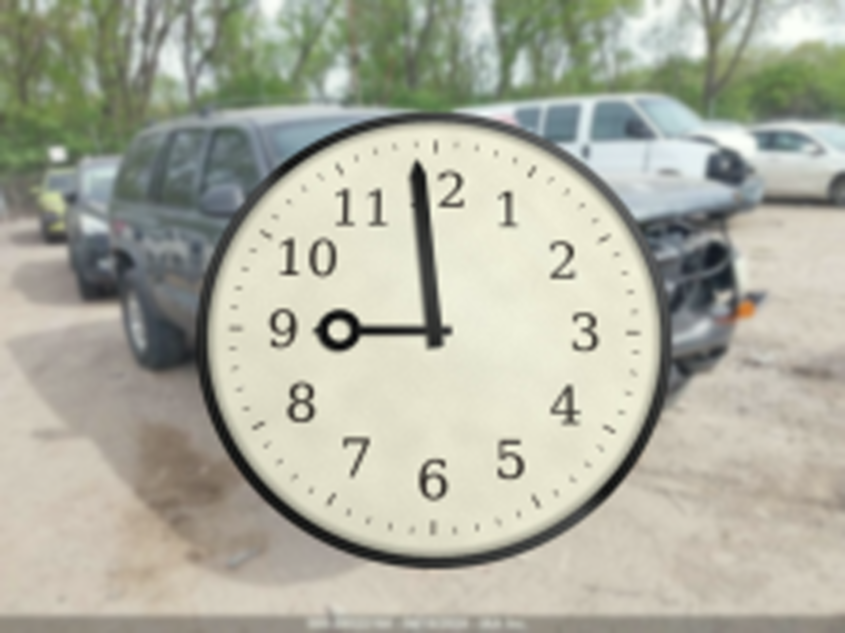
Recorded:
{"hour": 8, "minute": 59}
